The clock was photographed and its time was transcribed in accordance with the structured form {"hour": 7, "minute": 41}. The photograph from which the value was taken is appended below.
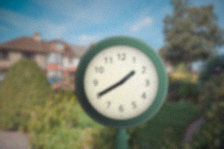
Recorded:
{"hour": 1, "minute": 40}
